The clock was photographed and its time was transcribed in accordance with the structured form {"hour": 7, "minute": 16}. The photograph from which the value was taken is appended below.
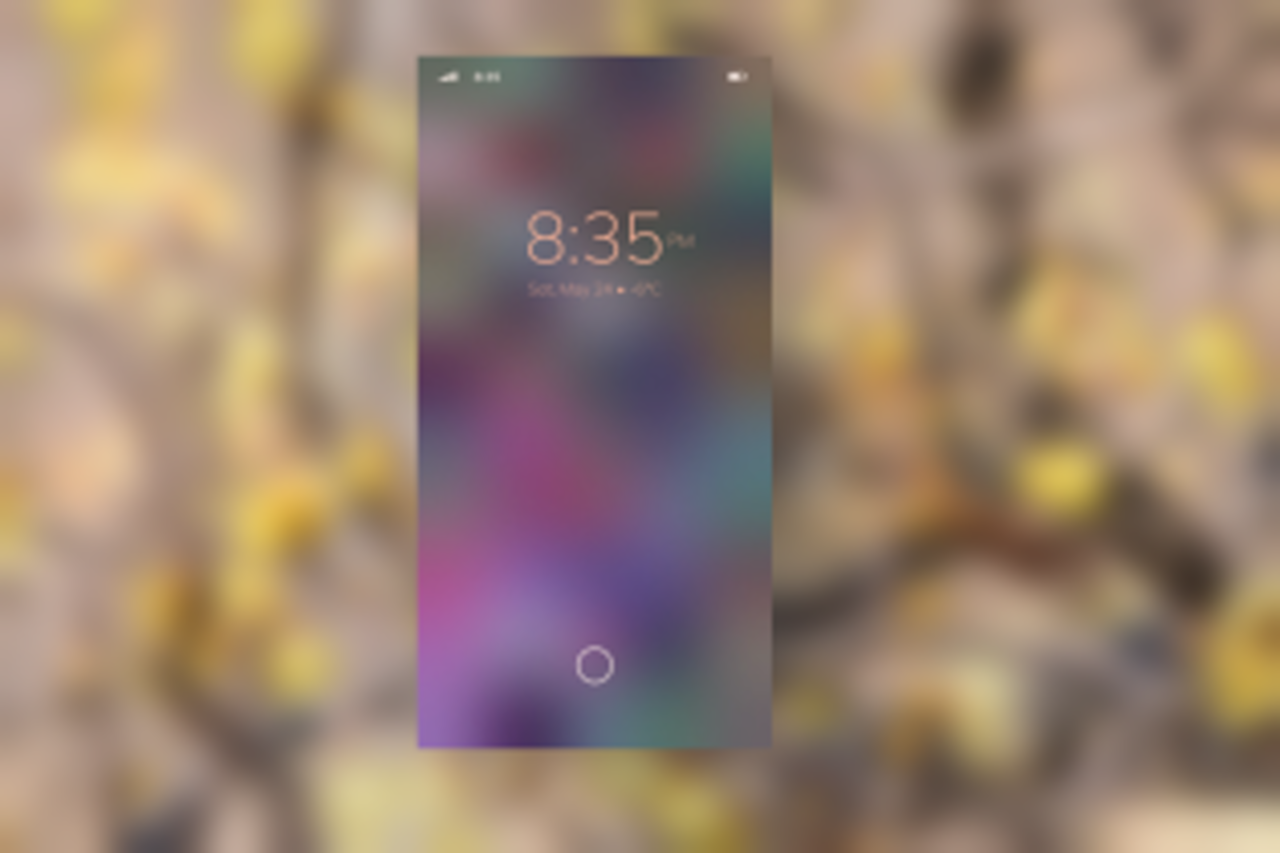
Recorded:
{"hour": 8, "minute": 35}
